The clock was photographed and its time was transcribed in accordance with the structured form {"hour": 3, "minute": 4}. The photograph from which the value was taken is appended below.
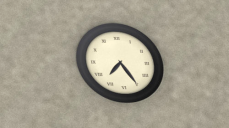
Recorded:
{"hour": 7, "minute": 25}
